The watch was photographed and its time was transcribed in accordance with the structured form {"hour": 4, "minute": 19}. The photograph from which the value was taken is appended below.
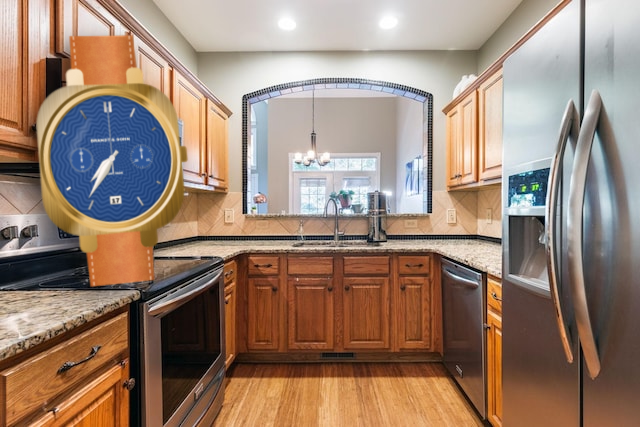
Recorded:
{"hour": 7, "minute": 36}
